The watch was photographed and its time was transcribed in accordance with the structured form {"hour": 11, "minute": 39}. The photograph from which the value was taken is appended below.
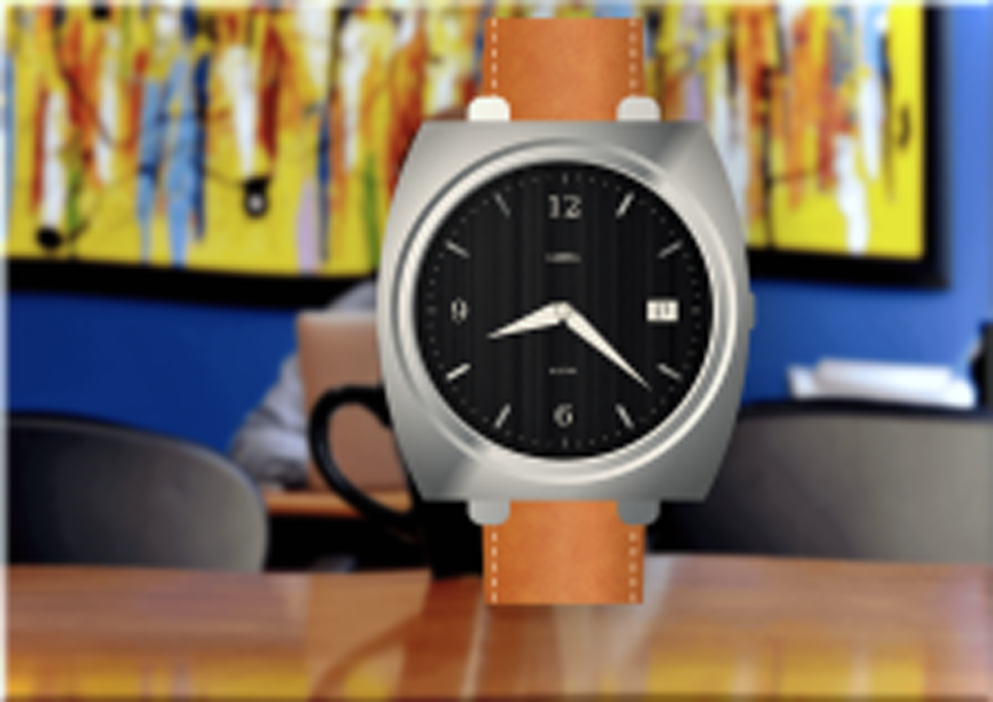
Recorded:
{"hour": 8, "minute": 22}
